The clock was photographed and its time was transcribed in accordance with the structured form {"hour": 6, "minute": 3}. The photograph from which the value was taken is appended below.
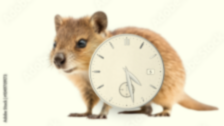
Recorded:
{"hour": 4, "minute": 28}
